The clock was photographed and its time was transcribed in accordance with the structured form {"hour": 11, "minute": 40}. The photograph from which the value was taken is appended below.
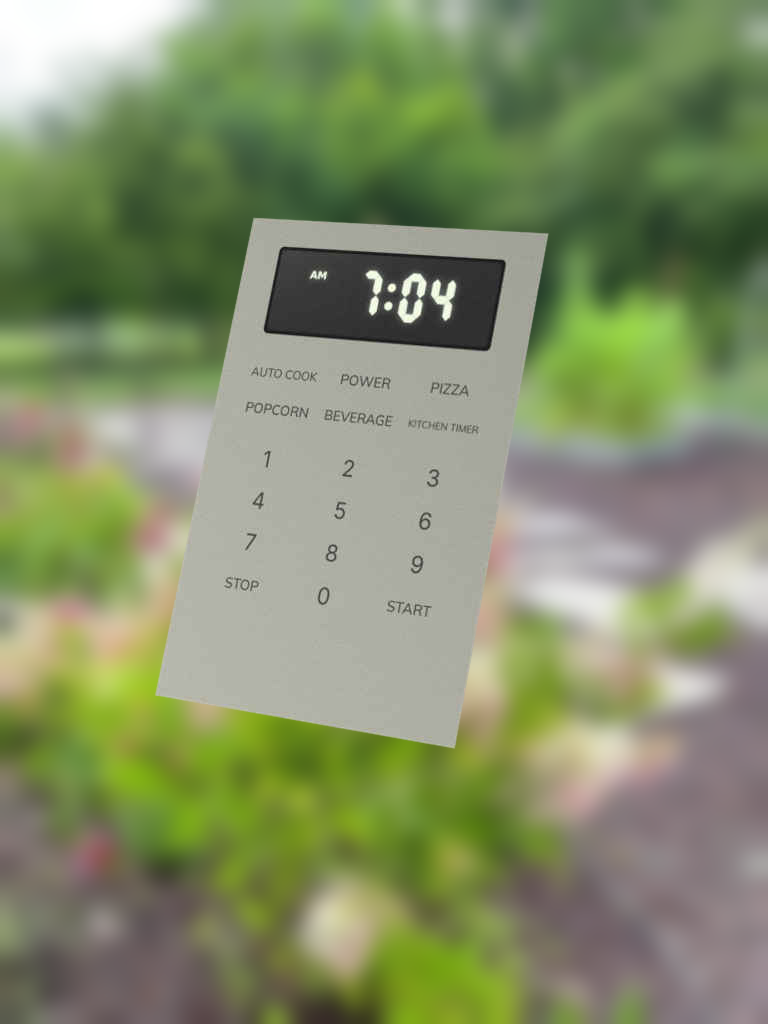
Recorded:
{"hour": 7, "minute": 4}
